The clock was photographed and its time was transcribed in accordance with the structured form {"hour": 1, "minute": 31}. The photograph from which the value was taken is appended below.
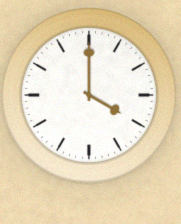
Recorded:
{"hour": 4, "minute": 0}
